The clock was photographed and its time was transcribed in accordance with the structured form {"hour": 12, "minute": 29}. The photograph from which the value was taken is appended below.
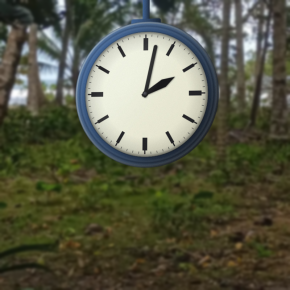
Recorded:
{"hour": 2, "minute": 2}
